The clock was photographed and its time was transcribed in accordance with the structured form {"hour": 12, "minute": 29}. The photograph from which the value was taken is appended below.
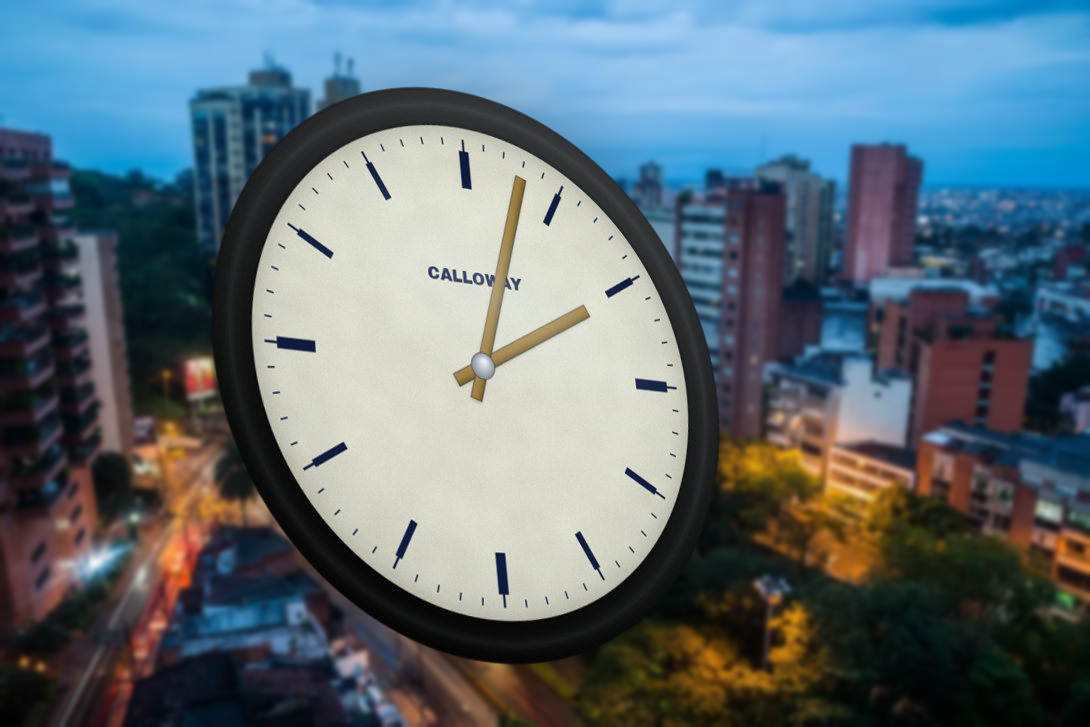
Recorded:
{"hour": 2, "minute": 3}
